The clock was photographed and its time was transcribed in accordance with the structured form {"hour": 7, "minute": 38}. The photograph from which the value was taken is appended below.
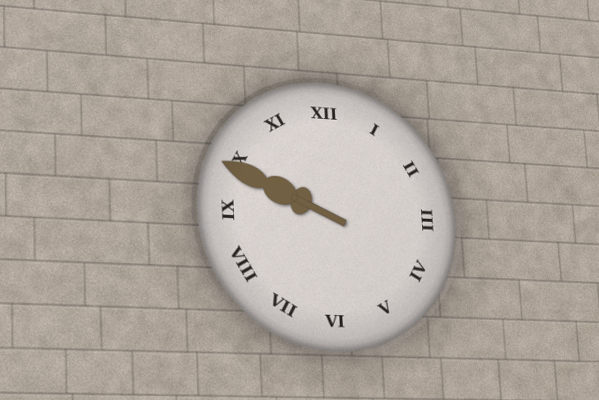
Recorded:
{"hour": 9, "minute": 49}
